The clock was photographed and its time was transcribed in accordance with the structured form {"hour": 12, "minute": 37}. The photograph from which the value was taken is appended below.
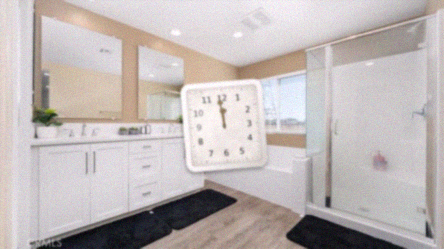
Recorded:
{"hour": 11, "minute": 59}
